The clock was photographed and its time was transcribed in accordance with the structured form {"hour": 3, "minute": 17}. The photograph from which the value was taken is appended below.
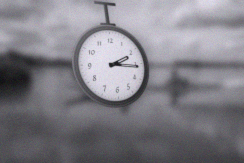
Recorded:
{"hour": 2, "minute": 16}
